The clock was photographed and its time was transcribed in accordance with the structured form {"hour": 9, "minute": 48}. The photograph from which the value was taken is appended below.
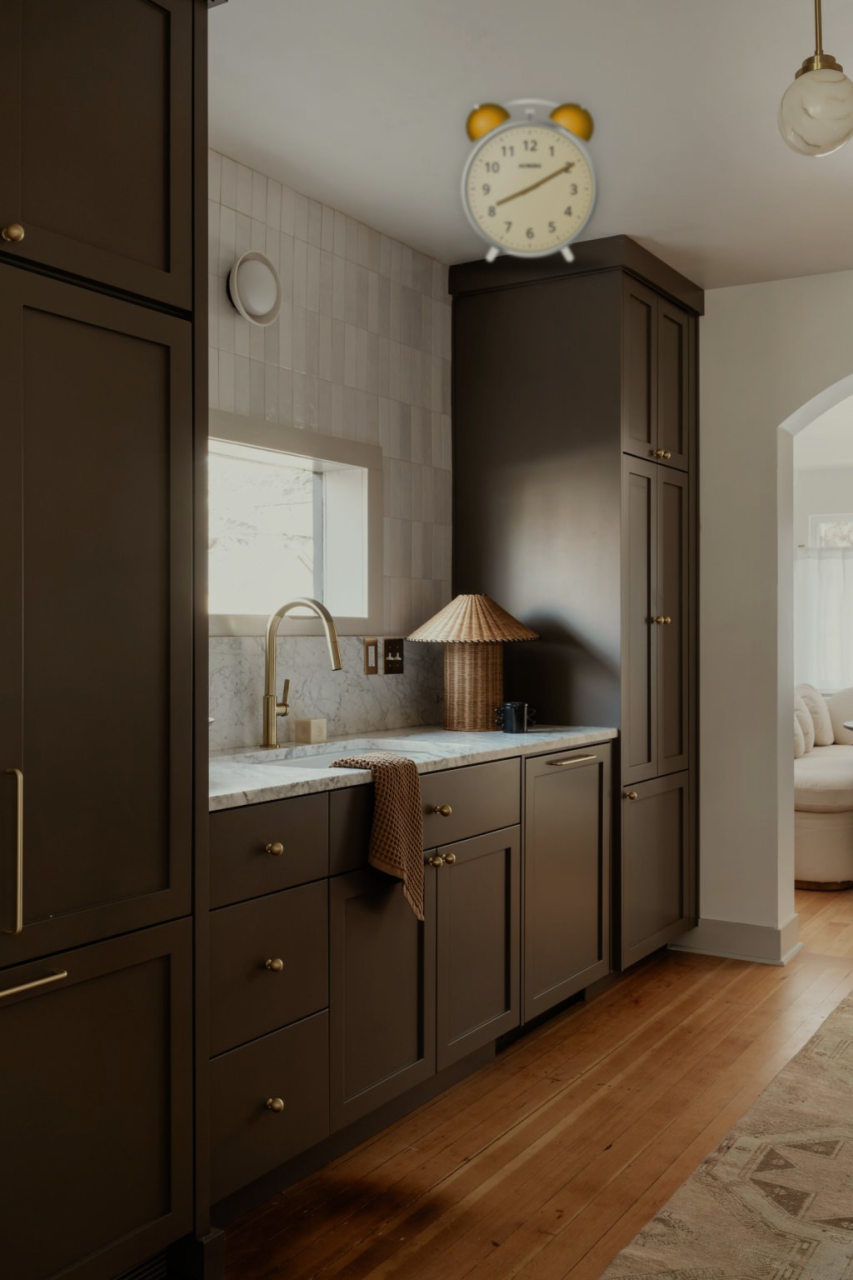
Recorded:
{"hour": 8, "minute": 10}
